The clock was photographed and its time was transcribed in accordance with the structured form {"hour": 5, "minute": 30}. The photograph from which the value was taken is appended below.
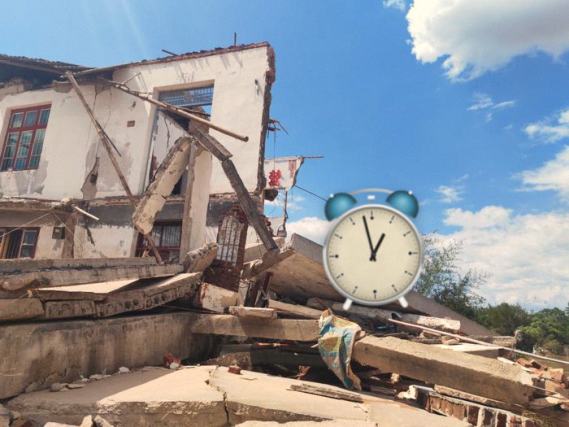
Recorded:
{"hour": 12, "minute": 58}
